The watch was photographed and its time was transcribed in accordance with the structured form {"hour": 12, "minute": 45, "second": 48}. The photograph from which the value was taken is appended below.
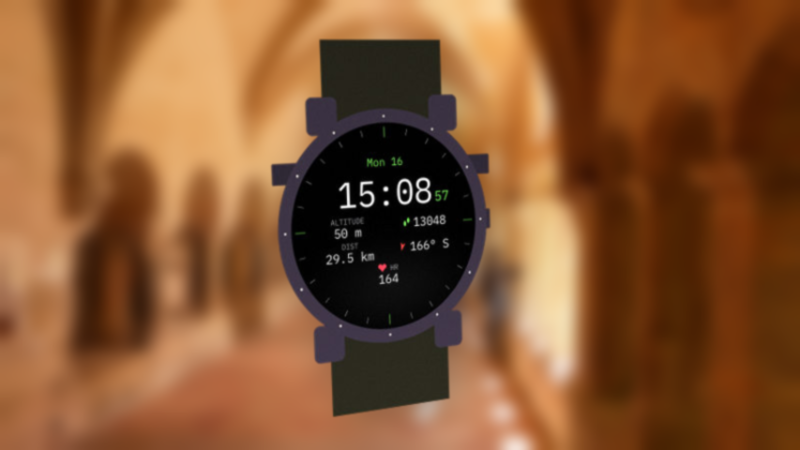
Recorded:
{"hour": 15, "minute": 8, "second": 57}
